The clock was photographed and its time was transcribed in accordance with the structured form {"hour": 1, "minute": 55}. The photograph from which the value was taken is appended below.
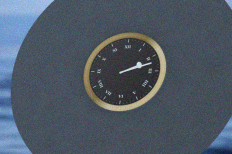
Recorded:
{"hour": 2, "minute": 12}
